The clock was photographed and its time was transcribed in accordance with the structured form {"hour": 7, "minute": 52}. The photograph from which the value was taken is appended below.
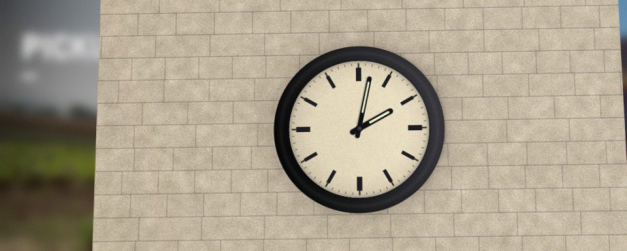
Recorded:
{"hour": 2, "minute": 2}
